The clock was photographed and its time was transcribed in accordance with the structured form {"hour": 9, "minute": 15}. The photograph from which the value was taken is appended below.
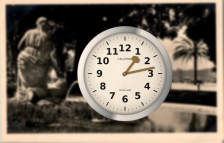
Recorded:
{"hour": 1, "minute": 13}
